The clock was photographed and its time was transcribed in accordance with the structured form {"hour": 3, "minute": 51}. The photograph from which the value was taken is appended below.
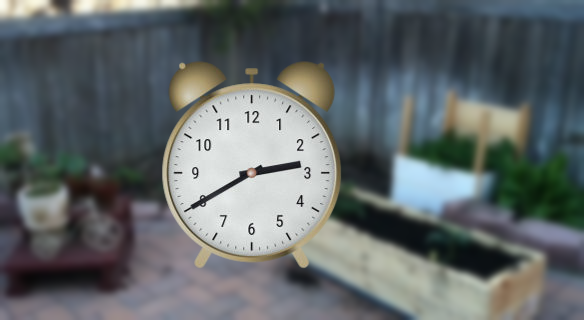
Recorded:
{"hour": 2, "minute": 40}
